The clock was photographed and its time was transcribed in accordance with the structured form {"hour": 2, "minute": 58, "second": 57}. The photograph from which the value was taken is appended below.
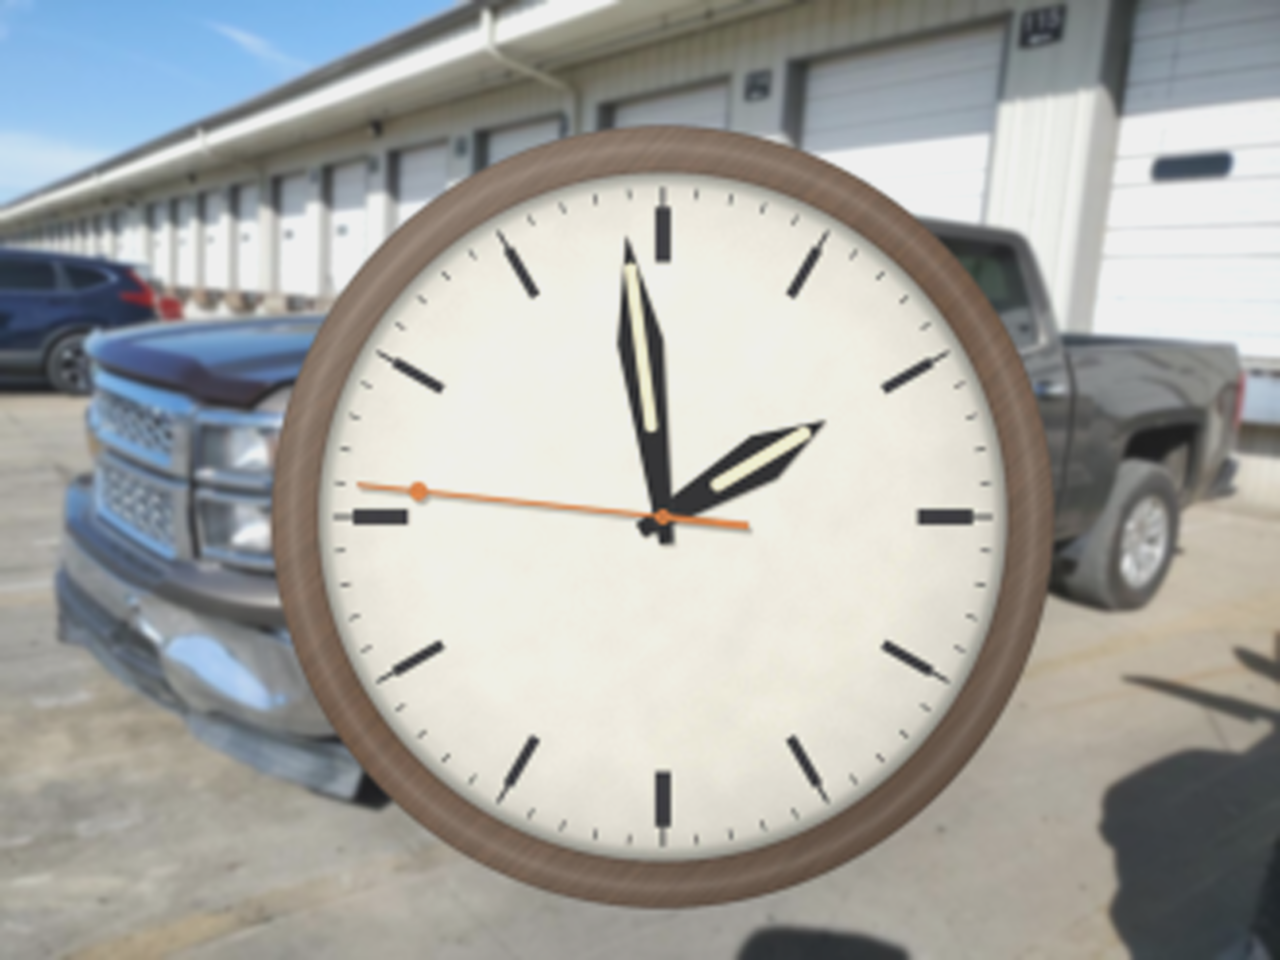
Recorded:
{"hour": 1, "minute": 58, "second": 46}
